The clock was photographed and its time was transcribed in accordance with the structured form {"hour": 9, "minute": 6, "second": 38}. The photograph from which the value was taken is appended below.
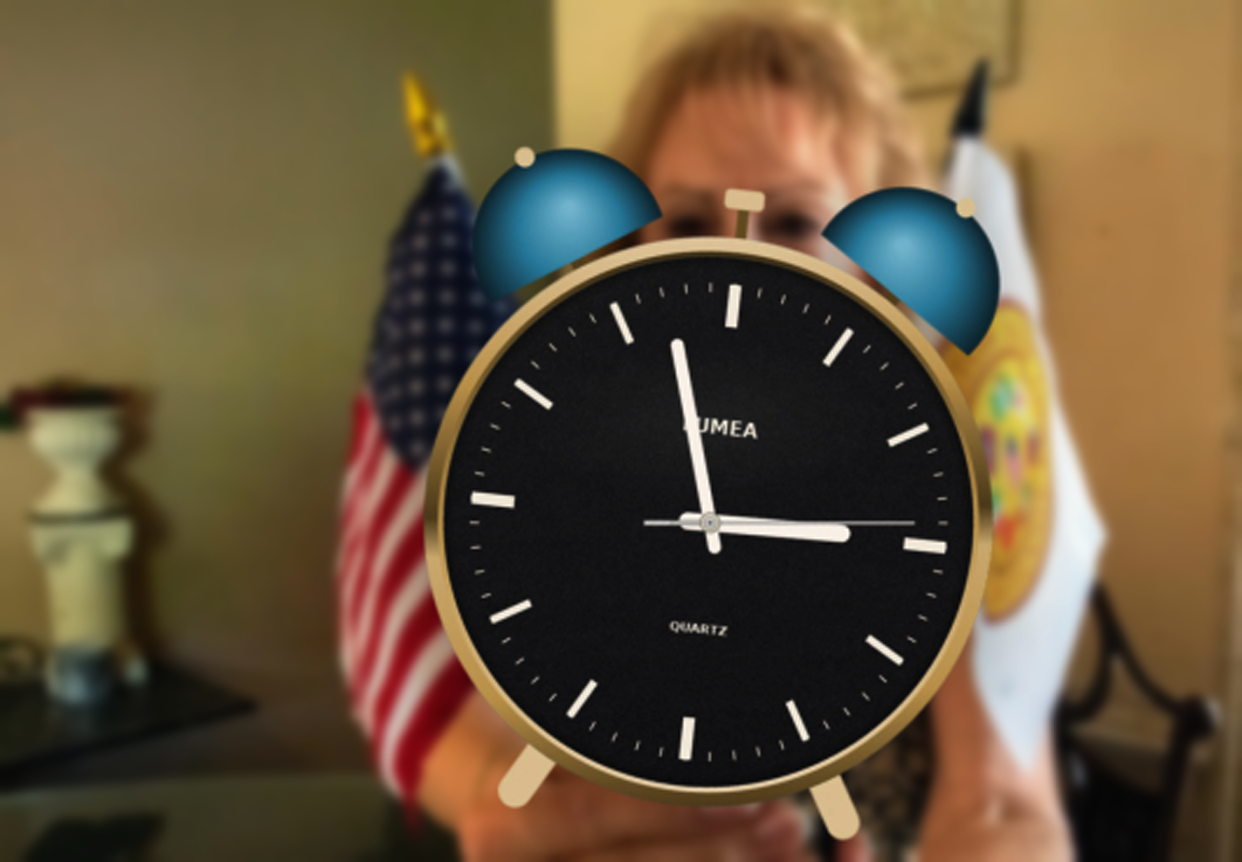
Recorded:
{"hour": 2, "minute": 57, "second": 14}
